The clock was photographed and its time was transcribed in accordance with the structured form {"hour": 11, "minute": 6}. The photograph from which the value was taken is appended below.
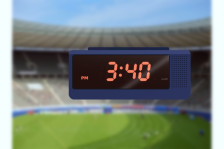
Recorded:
{"hour": 3, "minute": 40}
